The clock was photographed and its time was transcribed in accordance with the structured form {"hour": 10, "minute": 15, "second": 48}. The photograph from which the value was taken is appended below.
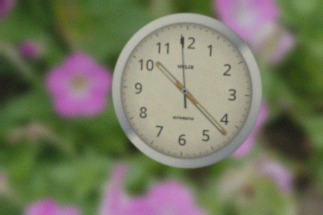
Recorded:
{"hour": 10, "minute": 21, "second": 59}
